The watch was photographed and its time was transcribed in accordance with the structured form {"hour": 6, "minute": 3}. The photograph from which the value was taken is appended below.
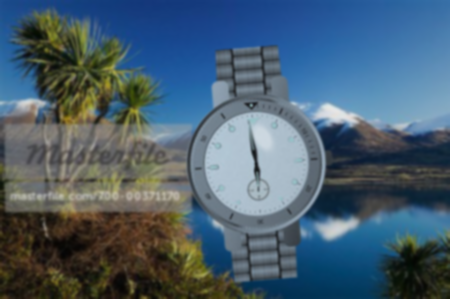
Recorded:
{"hour": 5, "minute": 59}
